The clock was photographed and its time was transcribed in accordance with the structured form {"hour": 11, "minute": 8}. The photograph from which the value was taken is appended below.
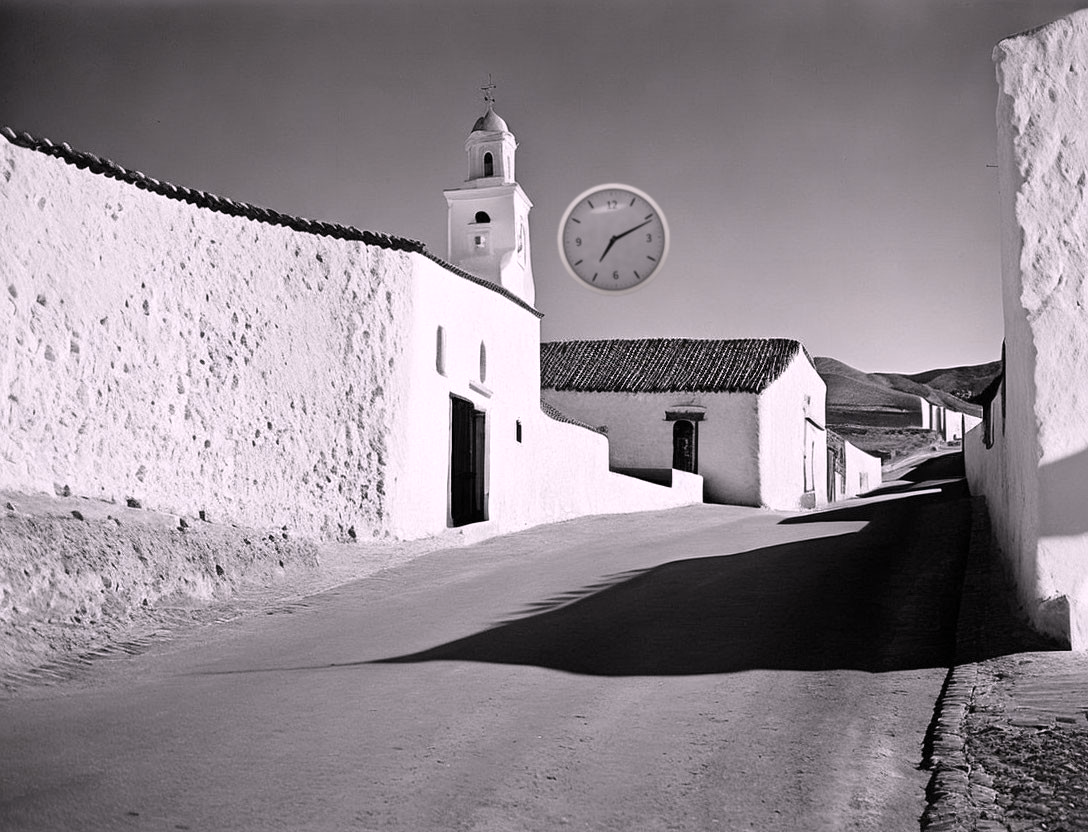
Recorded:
{"hour": 7, "minute": 11}
